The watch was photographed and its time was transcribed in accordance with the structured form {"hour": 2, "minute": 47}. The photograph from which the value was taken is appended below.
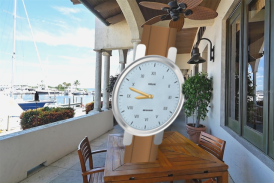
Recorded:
{"hour": 8, "minute": 48}
